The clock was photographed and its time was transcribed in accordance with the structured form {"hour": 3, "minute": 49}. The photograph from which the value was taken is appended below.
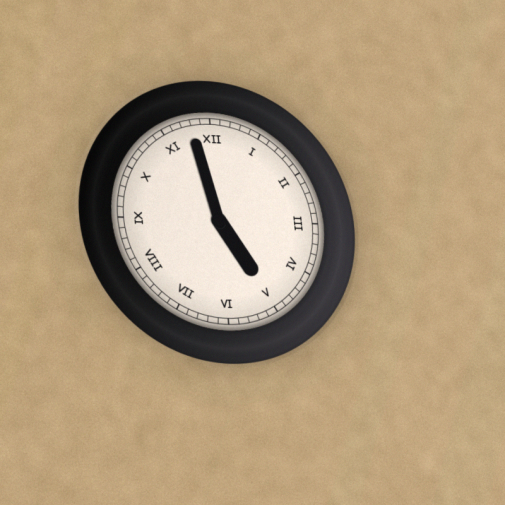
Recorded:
{"hour": 4, "minute": 58}
